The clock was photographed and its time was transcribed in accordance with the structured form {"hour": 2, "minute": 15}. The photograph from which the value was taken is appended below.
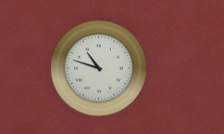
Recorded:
{"hour": 10, "minute": 48}
